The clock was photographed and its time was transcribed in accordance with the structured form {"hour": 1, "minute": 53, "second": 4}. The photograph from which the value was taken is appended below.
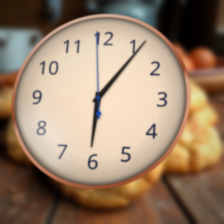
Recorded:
{"hour": 6, "minute": 5, "second": 59}
